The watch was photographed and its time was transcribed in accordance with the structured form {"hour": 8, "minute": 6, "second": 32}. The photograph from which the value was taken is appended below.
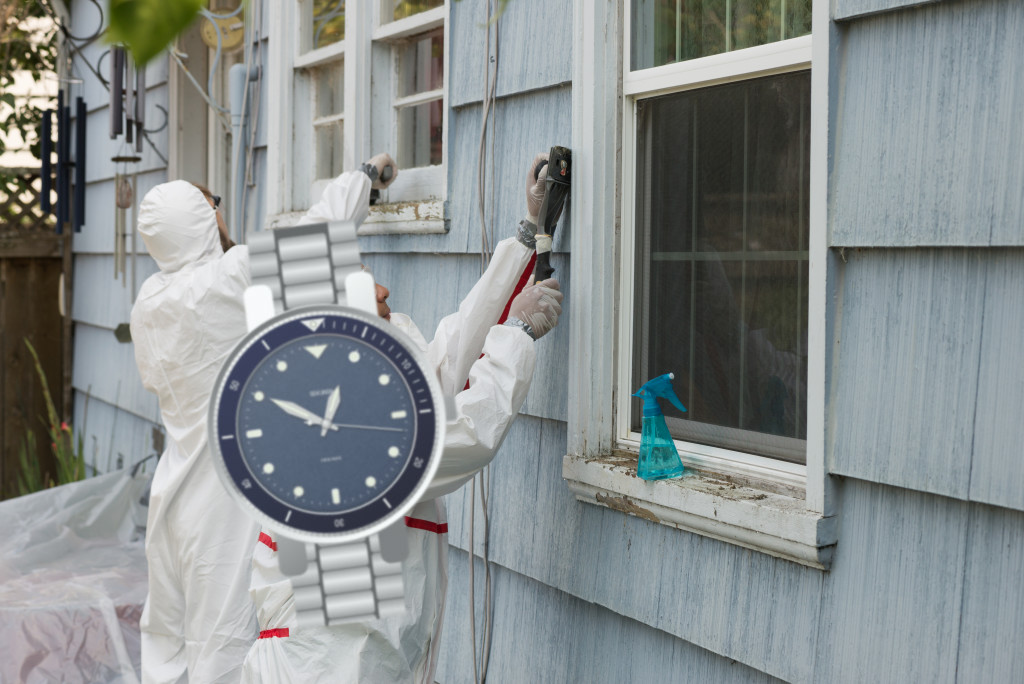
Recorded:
{"hour": 12, "minute": 50, "second": 17}
